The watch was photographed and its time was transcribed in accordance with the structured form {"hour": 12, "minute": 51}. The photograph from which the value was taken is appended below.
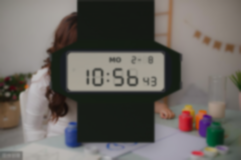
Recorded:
{"hour": 10, "minute": 56}
